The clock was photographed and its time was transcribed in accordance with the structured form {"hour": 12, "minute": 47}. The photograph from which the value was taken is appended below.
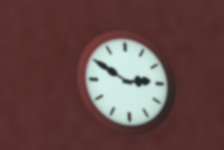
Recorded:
{"hour": 2, "minute": 50}
